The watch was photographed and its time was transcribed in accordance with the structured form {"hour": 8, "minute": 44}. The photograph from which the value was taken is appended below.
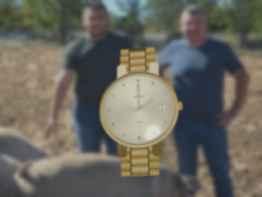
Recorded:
{"hour": 2, "minute": 0}
